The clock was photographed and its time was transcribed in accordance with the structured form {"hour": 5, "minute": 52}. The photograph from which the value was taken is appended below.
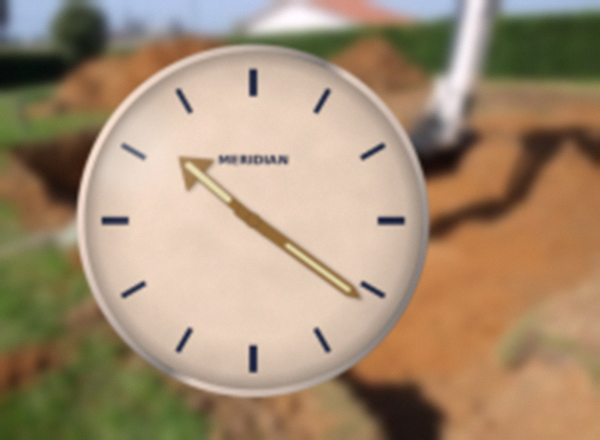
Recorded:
{"hour": 10, "minute": 21}
